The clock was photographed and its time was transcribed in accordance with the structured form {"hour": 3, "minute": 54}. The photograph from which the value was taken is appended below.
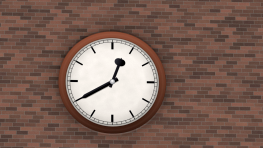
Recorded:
{"hour": 12, "minute": 40}
